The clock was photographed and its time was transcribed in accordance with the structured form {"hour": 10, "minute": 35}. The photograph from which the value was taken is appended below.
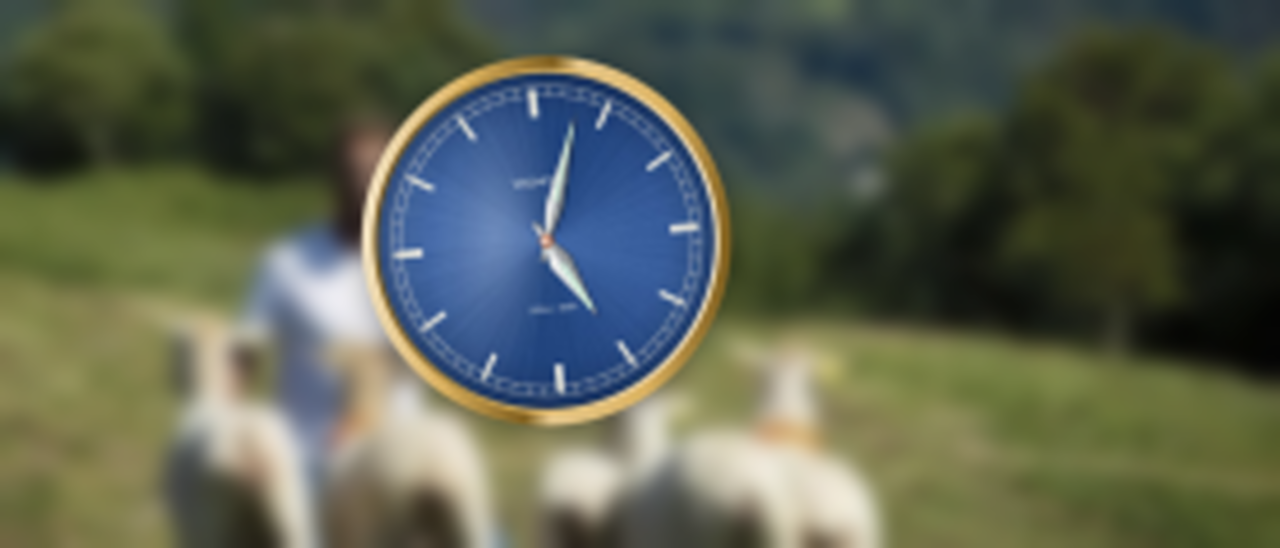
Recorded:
{"hour": 5, "minute": 3}
